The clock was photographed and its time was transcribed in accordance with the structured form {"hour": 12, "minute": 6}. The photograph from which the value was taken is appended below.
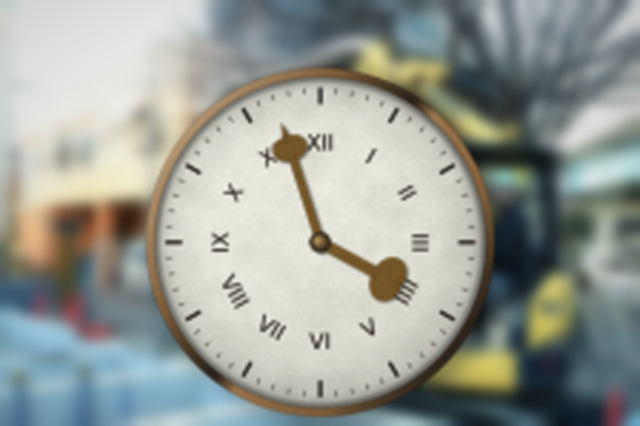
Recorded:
{"hour": 3, "minute": 57}
